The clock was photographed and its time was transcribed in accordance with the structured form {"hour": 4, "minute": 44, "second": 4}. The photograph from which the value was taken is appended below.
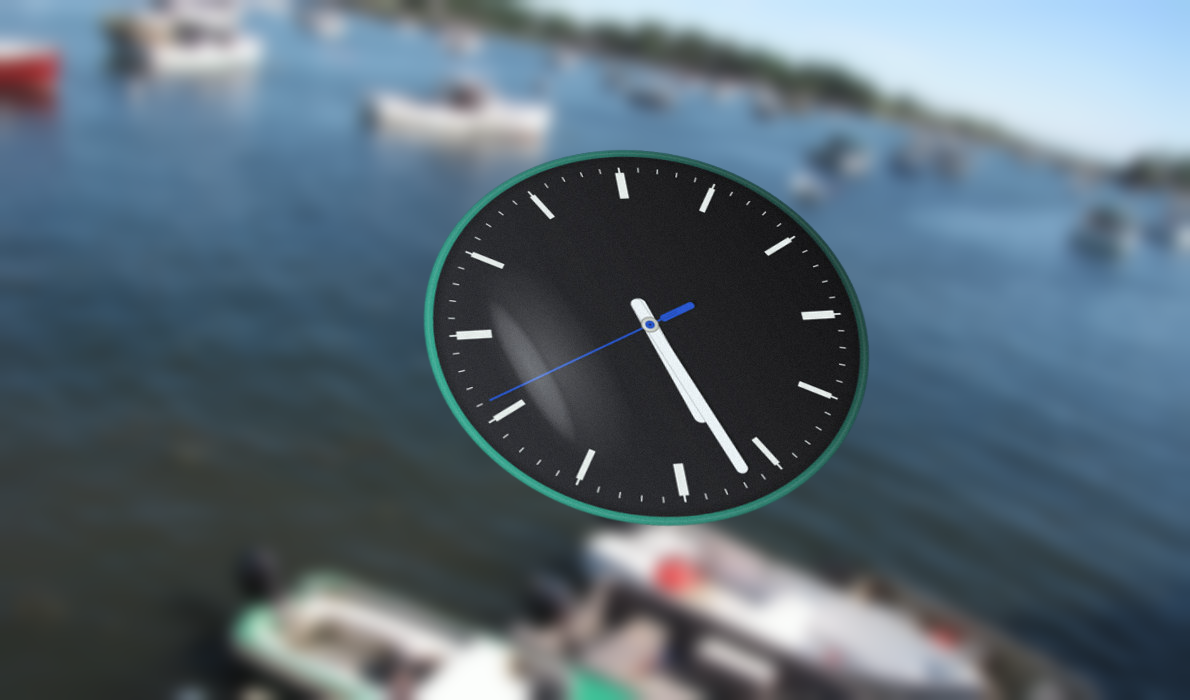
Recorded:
{"hour": 5, "minute": 26, "second": 41}
